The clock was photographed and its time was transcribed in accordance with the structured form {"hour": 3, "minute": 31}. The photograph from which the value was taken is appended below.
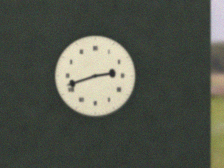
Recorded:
{"hour": 2, "minute": 42}
